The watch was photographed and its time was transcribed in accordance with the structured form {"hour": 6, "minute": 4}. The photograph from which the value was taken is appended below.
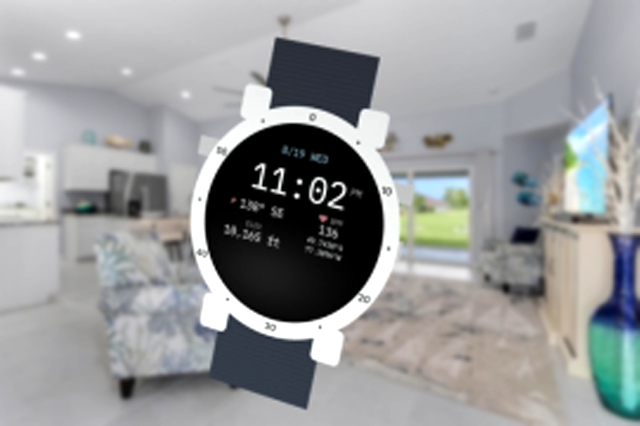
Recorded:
{"hour": 11, "minute": 2}
